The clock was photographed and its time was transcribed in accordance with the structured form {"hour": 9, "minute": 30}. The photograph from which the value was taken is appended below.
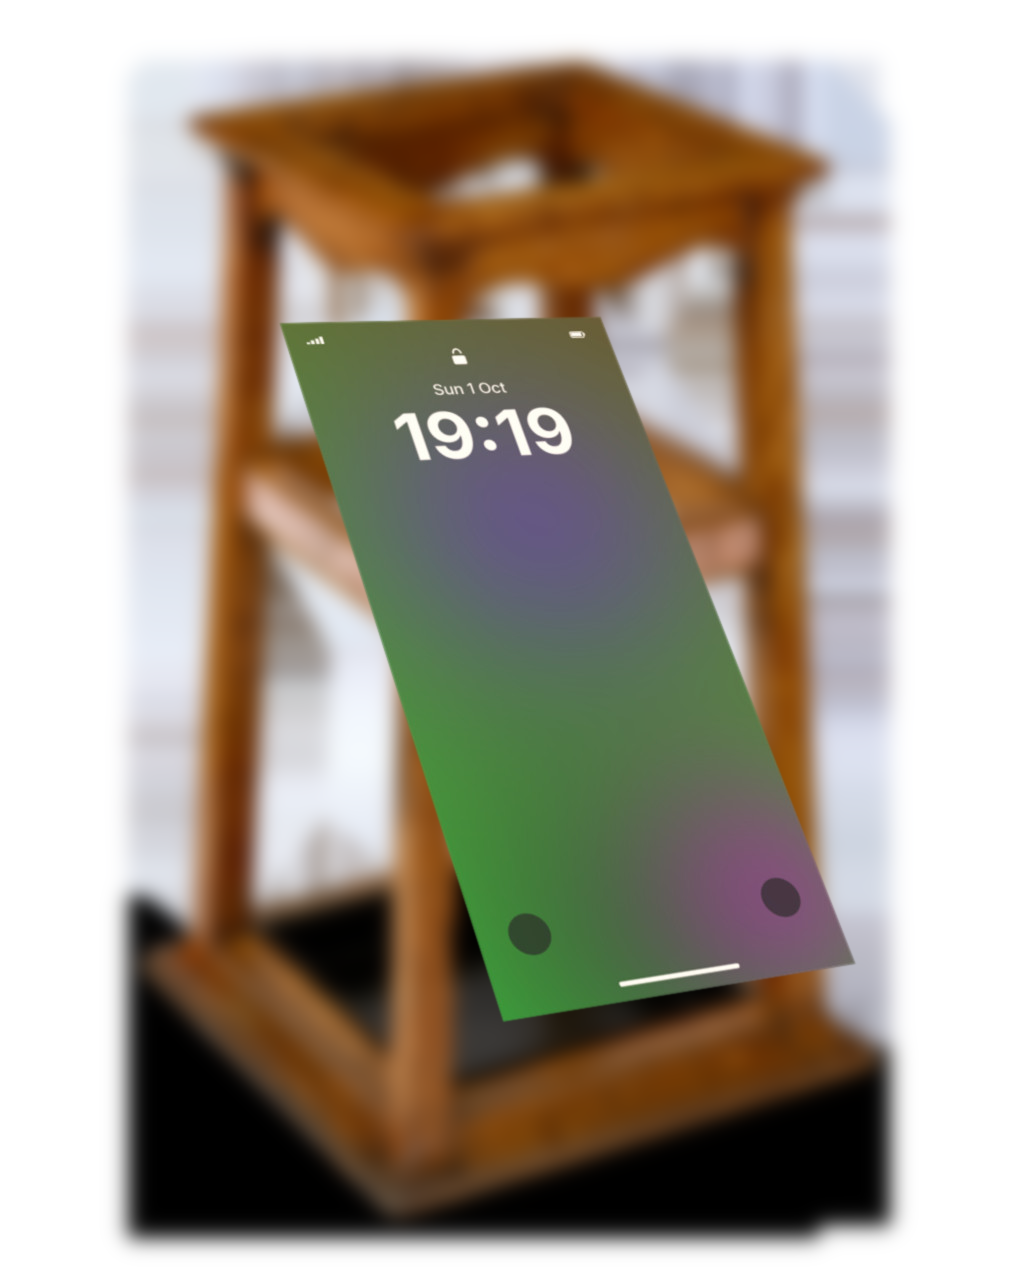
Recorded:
{"hour": 19, "minute": 19}
